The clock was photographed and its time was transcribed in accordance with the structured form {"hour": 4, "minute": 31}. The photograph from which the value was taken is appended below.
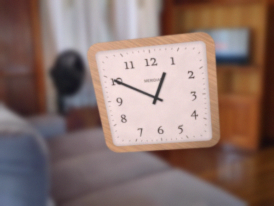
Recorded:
{"hour": 12, "minute": 50}
